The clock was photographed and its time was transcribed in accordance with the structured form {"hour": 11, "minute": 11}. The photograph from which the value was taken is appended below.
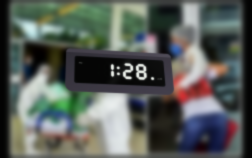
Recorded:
{"hour": 1, "minute": 28}
